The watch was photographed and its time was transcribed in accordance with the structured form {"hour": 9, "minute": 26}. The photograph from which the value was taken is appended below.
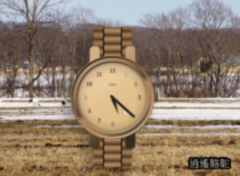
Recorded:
{"hour": 5, "minute": 22}
